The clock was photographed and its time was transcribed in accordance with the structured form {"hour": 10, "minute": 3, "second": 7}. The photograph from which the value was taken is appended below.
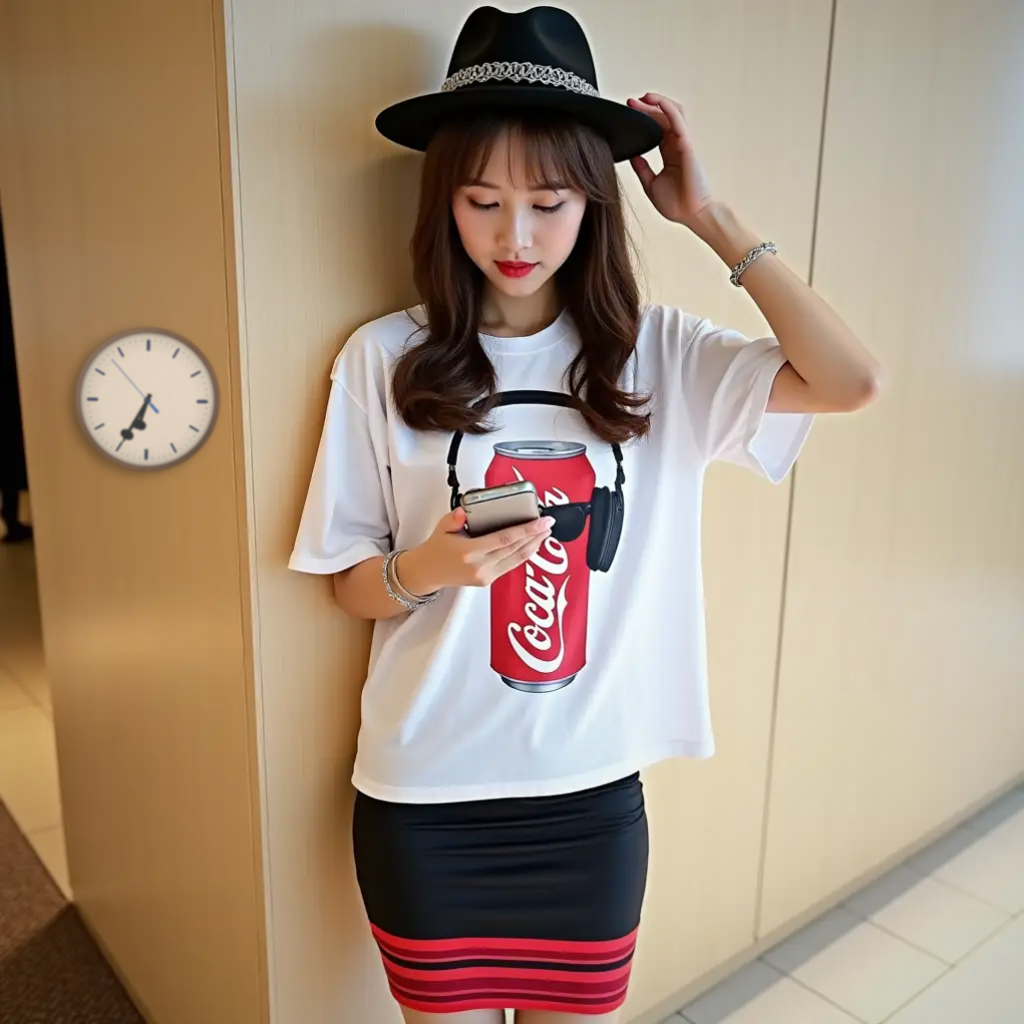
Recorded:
{"hour": 6, "minute": 34, "second": 53}
